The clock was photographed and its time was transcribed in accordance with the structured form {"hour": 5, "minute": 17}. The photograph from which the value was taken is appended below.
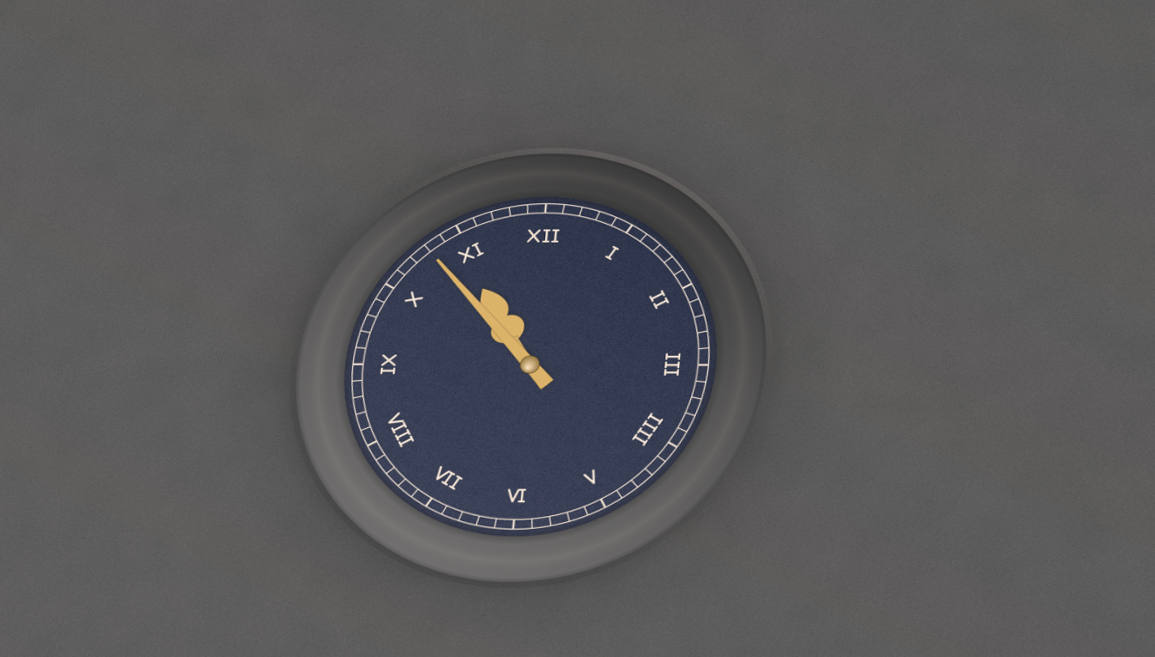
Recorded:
{"hour": 10, "minute": 53}
